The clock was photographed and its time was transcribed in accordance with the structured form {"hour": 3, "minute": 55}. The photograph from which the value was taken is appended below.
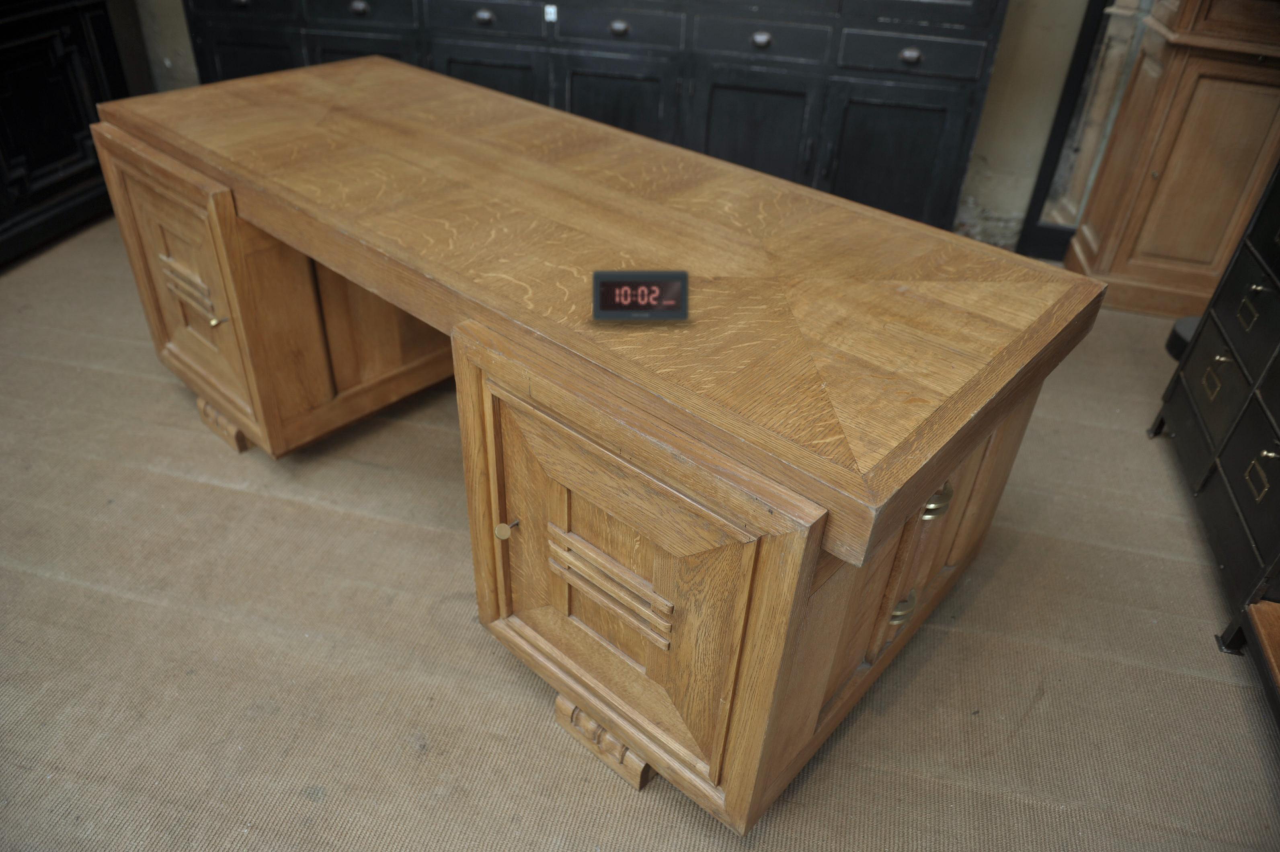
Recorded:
{"hour": 10, "minute": 2}
